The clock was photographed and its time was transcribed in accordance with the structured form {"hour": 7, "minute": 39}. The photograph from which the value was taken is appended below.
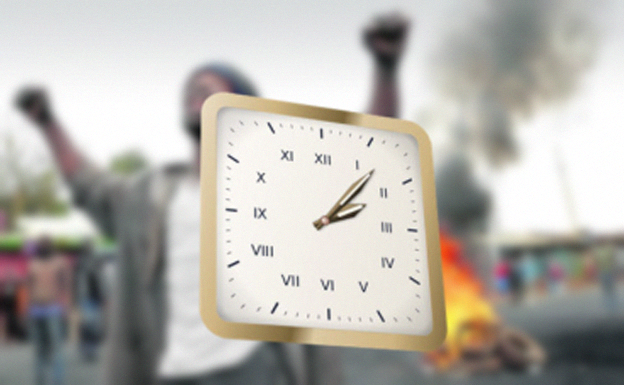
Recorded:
{"hour": 2, "minute": 7}
